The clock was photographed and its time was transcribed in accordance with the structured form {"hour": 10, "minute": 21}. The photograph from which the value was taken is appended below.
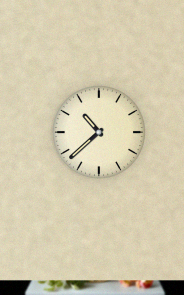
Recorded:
{"hour": 10, "minute": 38}
